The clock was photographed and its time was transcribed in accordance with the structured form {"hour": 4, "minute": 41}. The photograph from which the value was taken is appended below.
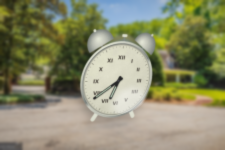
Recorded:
{"hour": 6, "minute": 39}
